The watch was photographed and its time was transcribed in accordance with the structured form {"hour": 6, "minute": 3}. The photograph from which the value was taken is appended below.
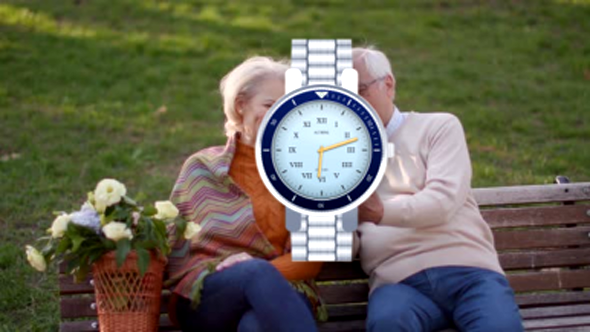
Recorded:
{"hour": 6, "minute": 12}
